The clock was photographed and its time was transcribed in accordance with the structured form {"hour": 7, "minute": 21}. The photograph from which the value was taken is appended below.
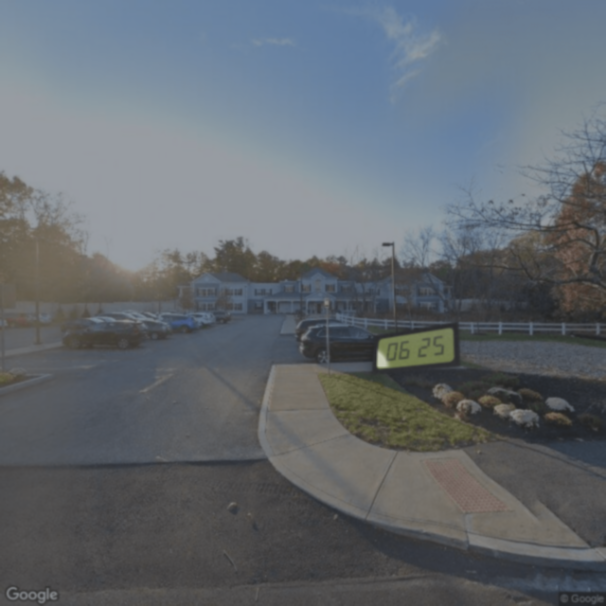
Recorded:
{"hour": 6, "minute": 25}
